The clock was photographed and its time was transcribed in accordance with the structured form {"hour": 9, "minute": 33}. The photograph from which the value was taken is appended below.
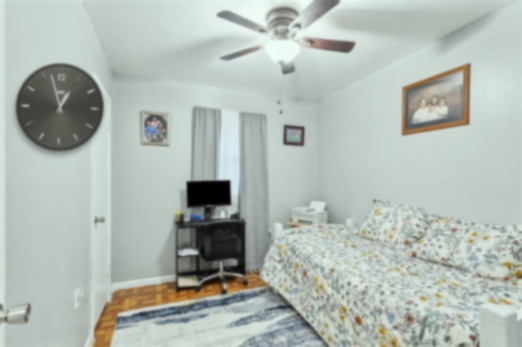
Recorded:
{"hour": 12, "minute": 57}
